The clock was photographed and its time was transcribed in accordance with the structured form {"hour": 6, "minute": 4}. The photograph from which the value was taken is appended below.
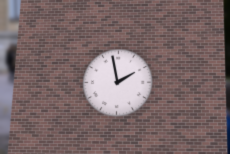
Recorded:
{"hour": 1, "minute": 58}
